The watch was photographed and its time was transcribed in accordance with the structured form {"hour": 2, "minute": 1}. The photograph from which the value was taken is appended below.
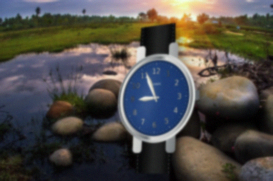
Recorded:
{"hour": 8, "minute": 56}
